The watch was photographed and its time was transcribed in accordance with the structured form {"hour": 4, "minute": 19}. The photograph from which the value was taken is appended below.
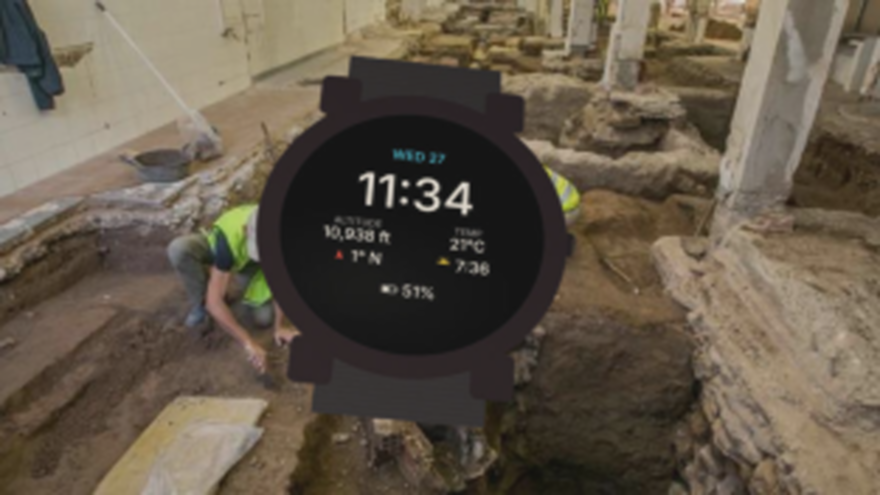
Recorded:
{"hour": 11, "minute": 34}
